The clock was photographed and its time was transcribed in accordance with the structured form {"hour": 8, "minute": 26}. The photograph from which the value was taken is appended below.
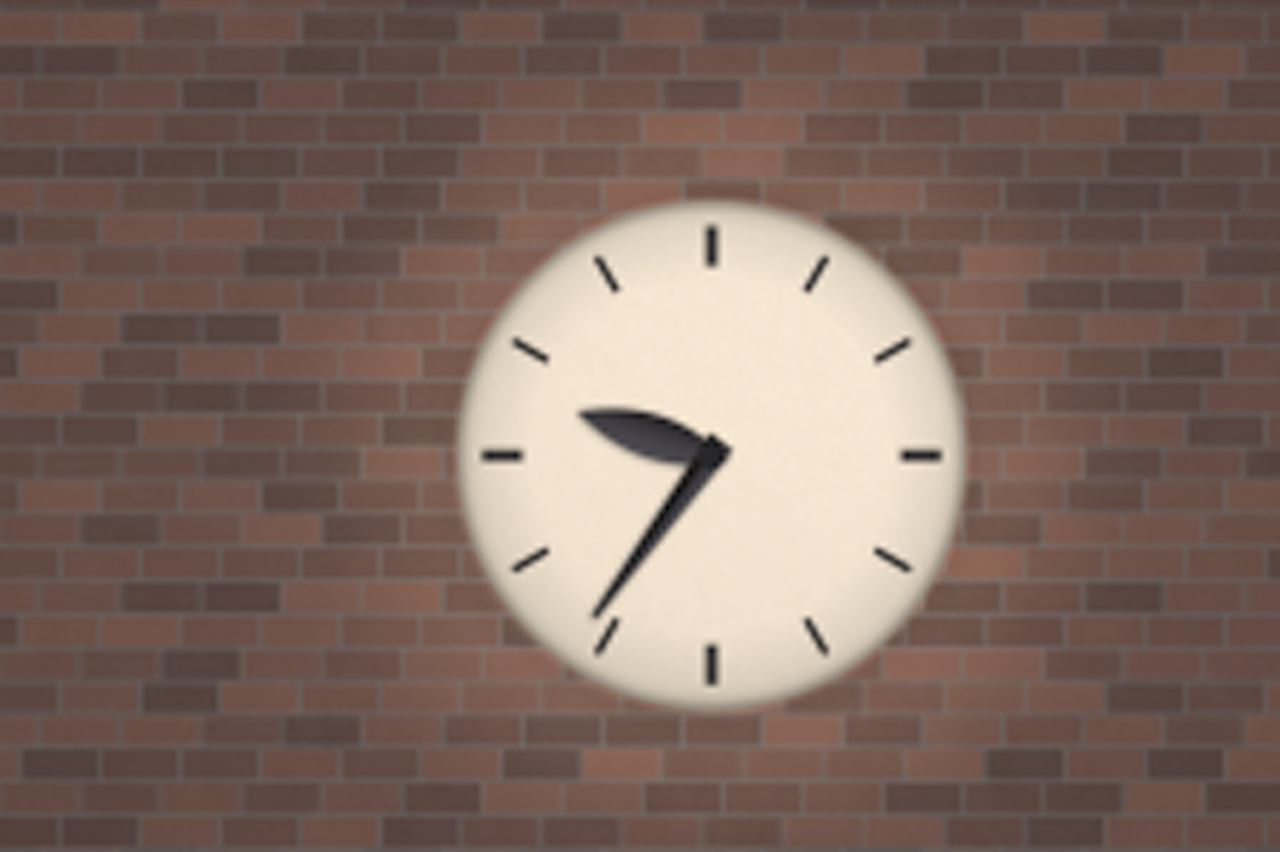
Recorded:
{"hour": 9, "minute": 36}
